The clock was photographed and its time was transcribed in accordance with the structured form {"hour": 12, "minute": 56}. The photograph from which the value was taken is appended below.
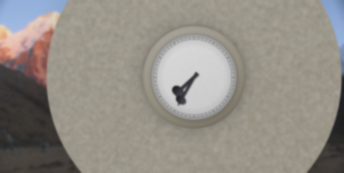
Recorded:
{"hour": 7, "minute": 35}
